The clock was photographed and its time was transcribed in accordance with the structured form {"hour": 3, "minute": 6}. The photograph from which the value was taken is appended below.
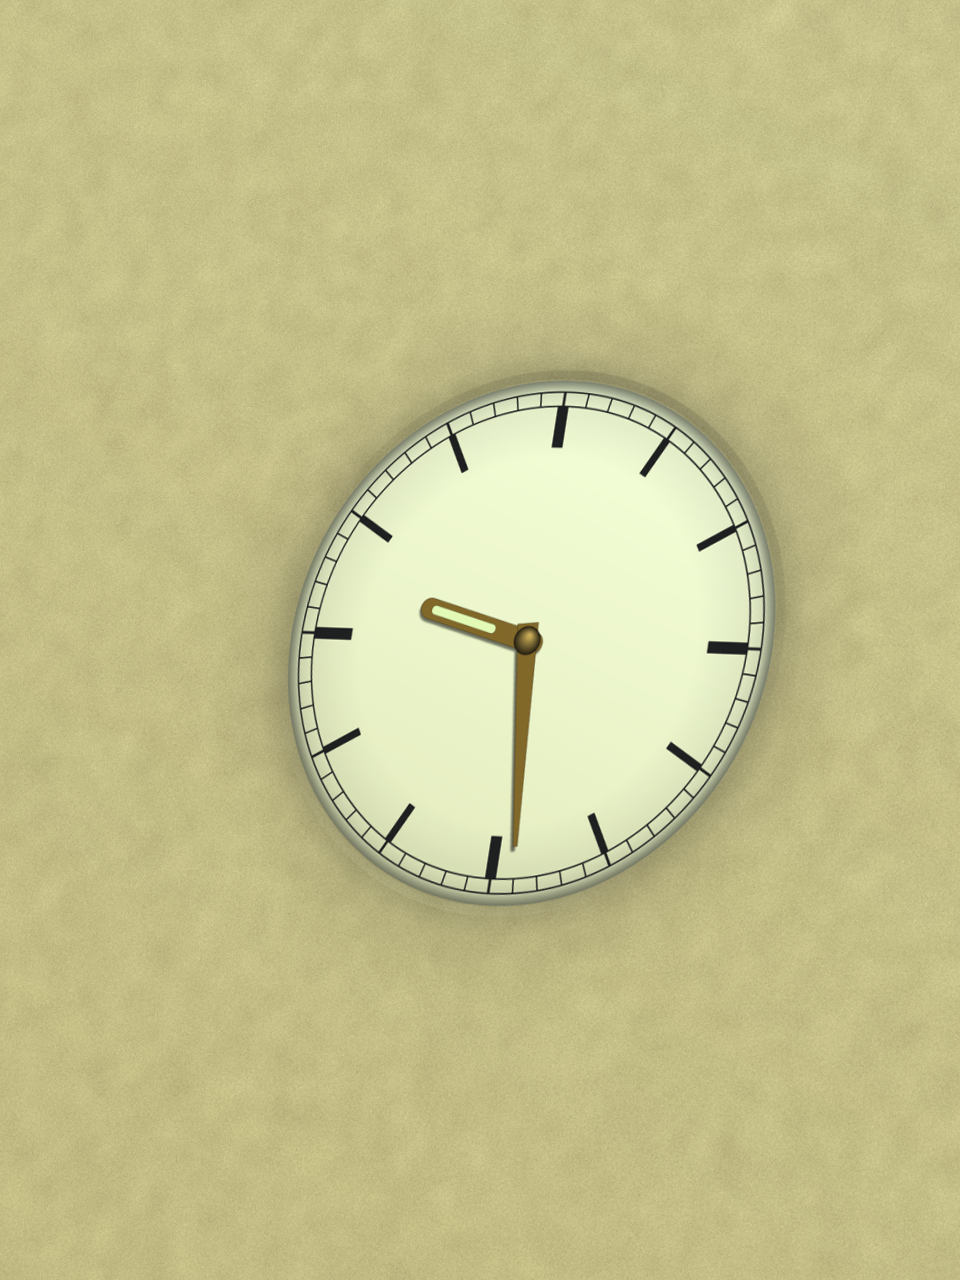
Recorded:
{"hour": 9, "minute": 29}
